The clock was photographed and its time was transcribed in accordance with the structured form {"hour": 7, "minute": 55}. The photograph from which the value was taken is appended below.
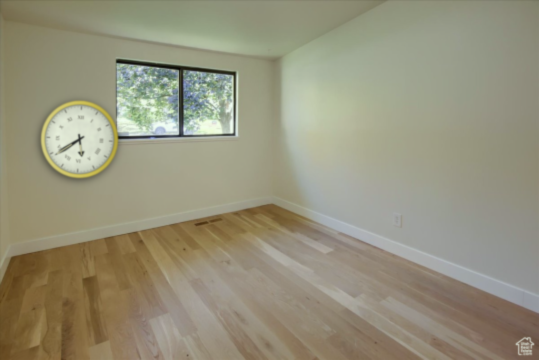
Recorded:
{"hour": 5, "minute": 39}
